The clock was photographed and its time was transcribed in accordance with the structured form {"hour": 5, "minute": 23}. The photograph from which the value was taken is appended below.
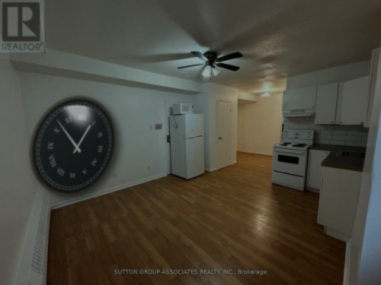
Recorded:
{"hour": 12, "minute": 52}
